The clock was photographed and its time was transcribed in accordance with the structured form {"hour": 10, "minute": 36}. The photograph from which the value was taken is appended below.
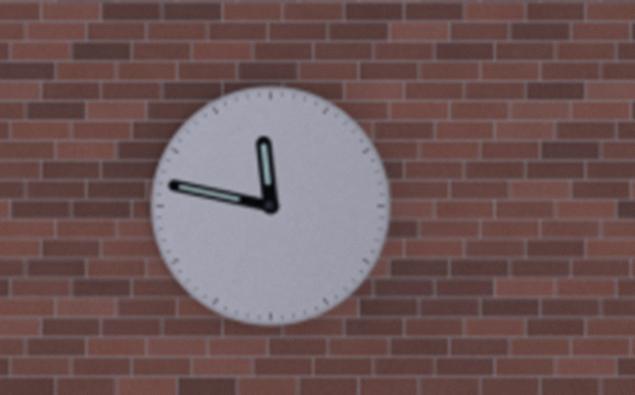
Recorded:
{"hour": 11, "minute": 47}
